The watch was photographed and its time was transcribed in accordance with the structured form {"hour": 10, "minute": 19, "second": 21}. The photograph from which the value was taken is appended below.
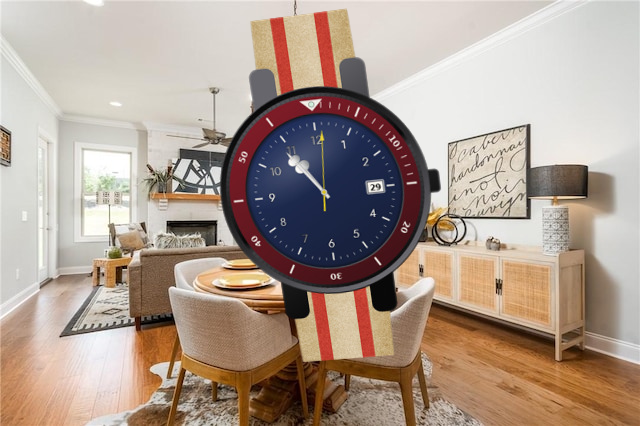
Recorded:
{"hour": 10, "minute": 54, "second": 1}
